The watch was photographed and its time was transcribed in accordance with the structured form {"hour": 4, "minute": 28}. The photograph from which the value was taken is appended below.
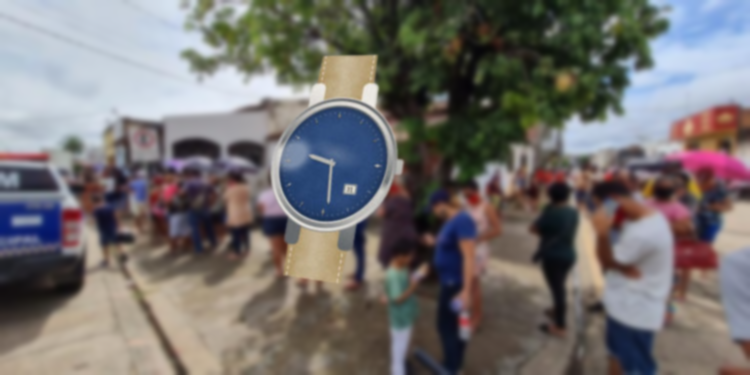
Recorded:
{"hour": 9, "minute": 29}
